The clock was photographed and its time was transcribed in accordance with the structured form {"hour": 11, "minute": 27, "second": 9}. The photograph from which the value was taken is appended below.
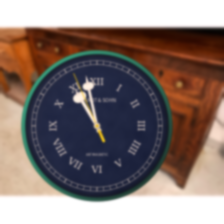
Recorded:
{"hour": 10, "minute": 57, "second": 56}
